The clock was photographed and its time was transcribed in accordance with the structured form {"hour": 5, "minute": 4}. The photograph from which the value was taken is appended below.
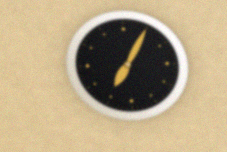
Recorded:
{"hour": 7, "minute": 5}
